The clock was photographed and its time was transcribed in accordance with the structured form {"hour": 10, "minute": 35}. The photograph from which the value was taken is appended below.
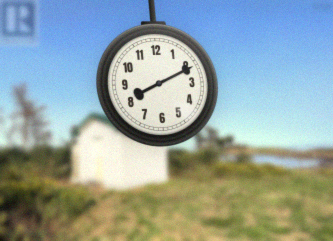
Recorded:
{"hour": 8, "minute": 11}
